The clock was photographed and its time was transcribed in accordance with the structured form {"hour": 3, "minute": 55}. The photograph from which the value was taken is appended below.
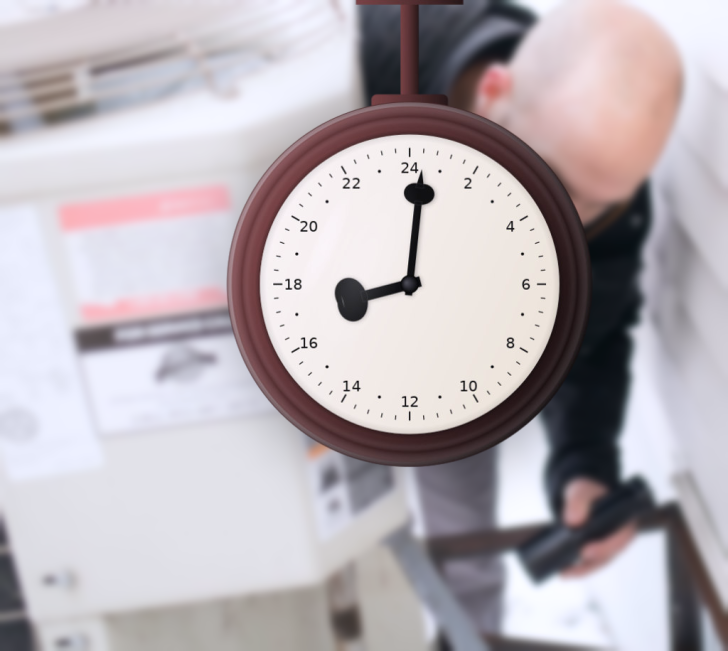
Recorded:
{"hour": 17, "minute": 1}
